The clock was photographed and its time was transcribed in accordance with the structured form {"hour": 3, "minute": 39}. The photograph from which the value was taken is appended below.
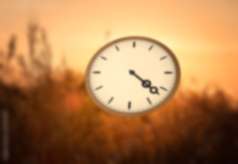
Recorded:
{"hour": 4, "minute": 22}
